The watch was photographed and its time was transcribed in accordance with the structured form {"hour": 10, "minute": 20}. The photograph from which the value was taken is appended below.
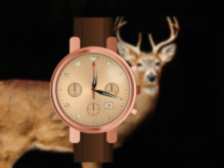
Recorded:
{"hour": 12, "minute": 18}
